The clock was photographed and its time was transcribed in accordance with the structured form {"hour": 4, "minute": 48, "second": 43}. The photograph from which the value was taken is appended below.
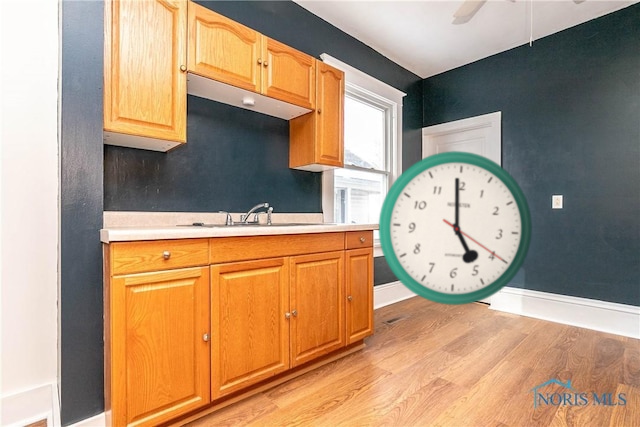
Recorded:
{"hour": 4, "minute": 59, "second": 20}
